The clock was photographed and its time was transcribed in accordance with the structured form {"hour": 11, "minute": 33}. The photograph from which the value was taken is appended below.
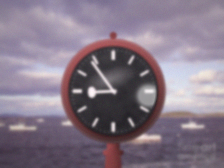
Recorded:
{"hour": 8, "minute": 54}
